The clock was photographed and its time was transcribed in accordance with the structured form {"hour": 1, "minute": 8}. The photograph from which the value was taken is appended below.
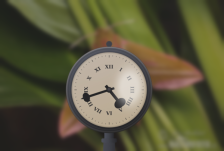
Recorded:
{"hour": 4, "minute": 42}
